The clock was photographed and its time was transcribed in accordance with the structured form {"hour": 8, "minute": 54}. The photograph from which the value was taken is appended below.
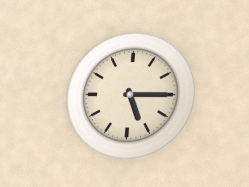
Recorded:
{"hour": 5, "minute": 15}
